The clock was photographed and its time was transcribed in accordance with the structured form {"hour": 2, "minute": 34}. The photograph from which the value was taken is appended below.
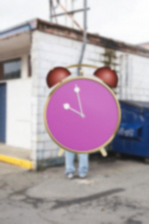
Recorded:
{"hour": 9, "minute": 58}
